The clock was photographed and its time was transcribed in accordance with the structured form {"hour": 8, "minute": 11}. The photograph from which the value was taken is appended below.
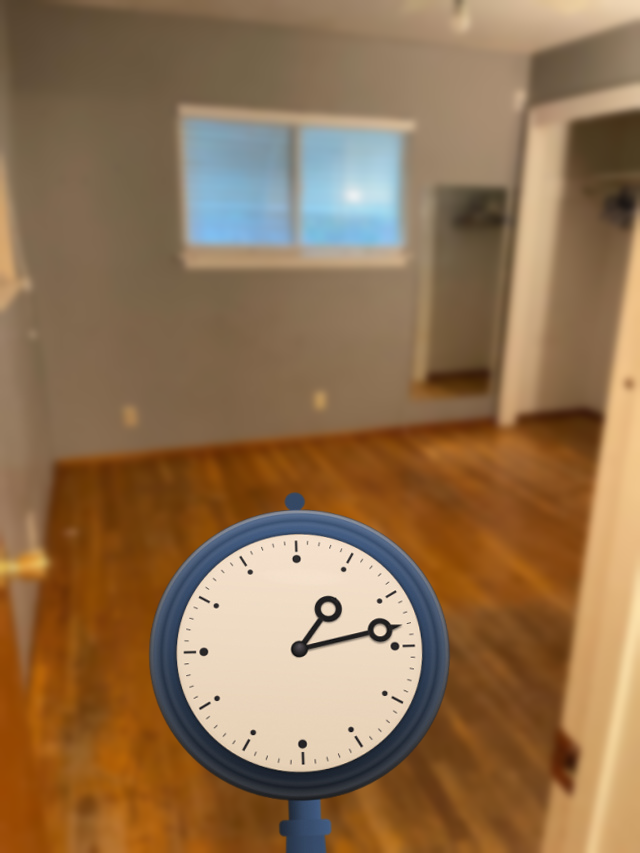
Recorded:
{"hour": 1, "minute": 13}
